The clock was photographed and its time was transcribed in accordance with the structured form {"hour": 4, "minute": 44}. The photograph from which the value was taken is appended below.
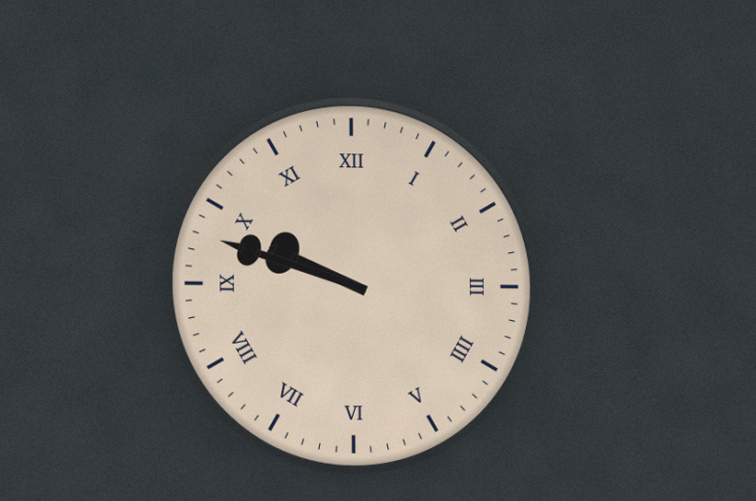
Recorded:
{"hour": 9, "minute": 48}
